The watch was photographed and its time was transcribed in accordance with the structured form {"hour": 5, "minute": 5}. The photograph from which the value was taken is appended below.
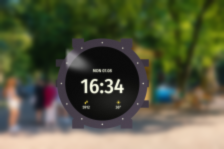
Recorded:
{"hour": 16, "minute": 34}
